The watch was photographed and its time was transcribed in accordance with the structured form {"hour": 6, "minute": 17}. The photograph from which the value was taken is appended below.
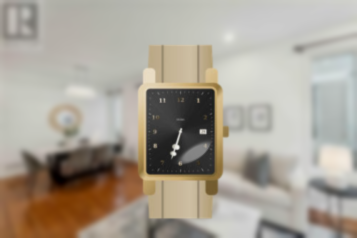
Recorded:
{"hour": 6, "minute": 33}
